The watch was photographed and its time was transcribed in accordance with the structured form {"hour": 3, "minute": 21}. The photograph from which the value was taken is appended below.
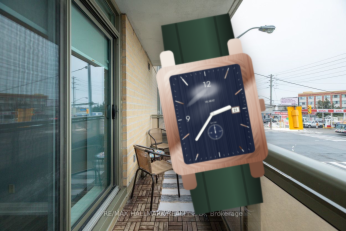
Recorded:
{"hour": 2, "minute": 37}
